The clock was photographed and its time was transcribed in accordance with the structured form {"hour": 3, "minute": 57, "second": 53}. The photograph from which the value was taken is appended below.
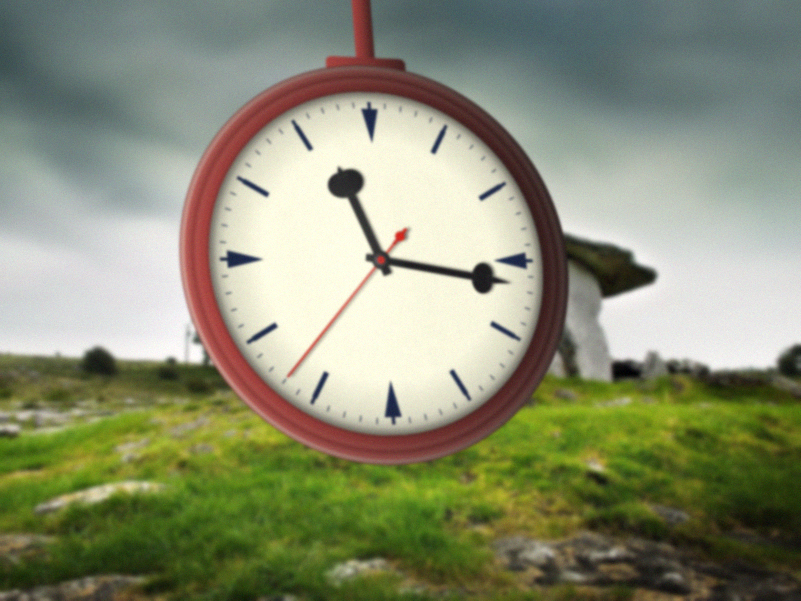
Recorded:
{"hour": 11, "minute": 16, "second": 37}
